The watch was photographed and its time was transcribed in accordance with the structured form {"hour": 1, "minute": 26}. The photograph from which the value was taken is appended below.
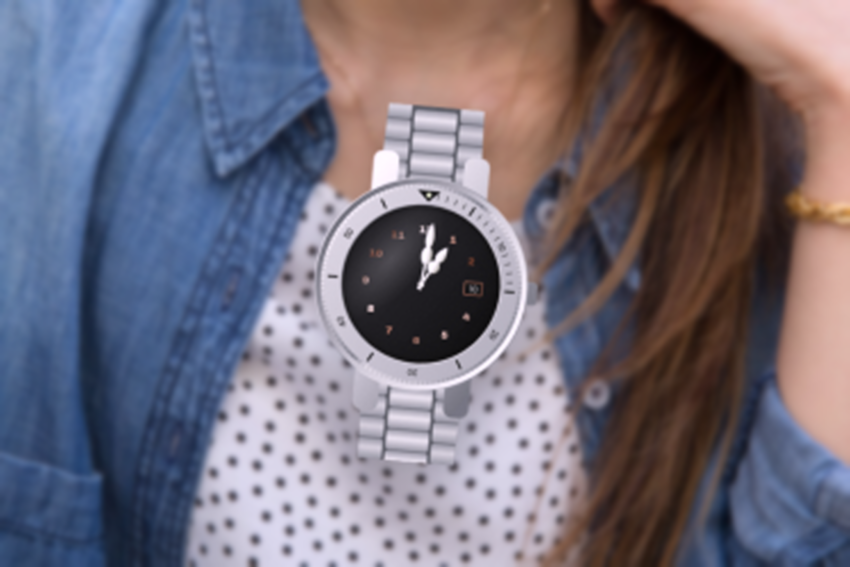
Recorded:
{"hour": 1, "minute": 1}
